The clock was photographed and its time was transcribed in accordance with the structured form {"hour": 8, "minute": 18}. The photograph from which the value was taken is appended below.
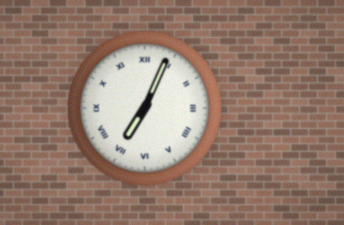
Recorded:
{"hour": 7, "minute": 4}
